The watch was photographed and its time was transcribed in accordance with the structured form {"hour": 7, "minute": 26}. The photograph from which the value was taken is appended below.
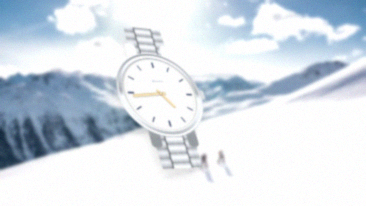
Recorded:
{"hour": 4, "minute": 44}
